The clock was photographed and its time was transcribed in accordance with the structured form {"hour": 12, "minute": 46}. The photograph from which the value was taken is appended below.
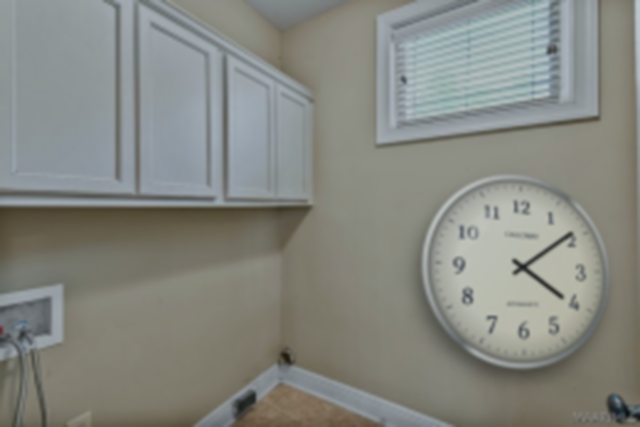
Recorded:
{"hour": 4, "minute": 9}
